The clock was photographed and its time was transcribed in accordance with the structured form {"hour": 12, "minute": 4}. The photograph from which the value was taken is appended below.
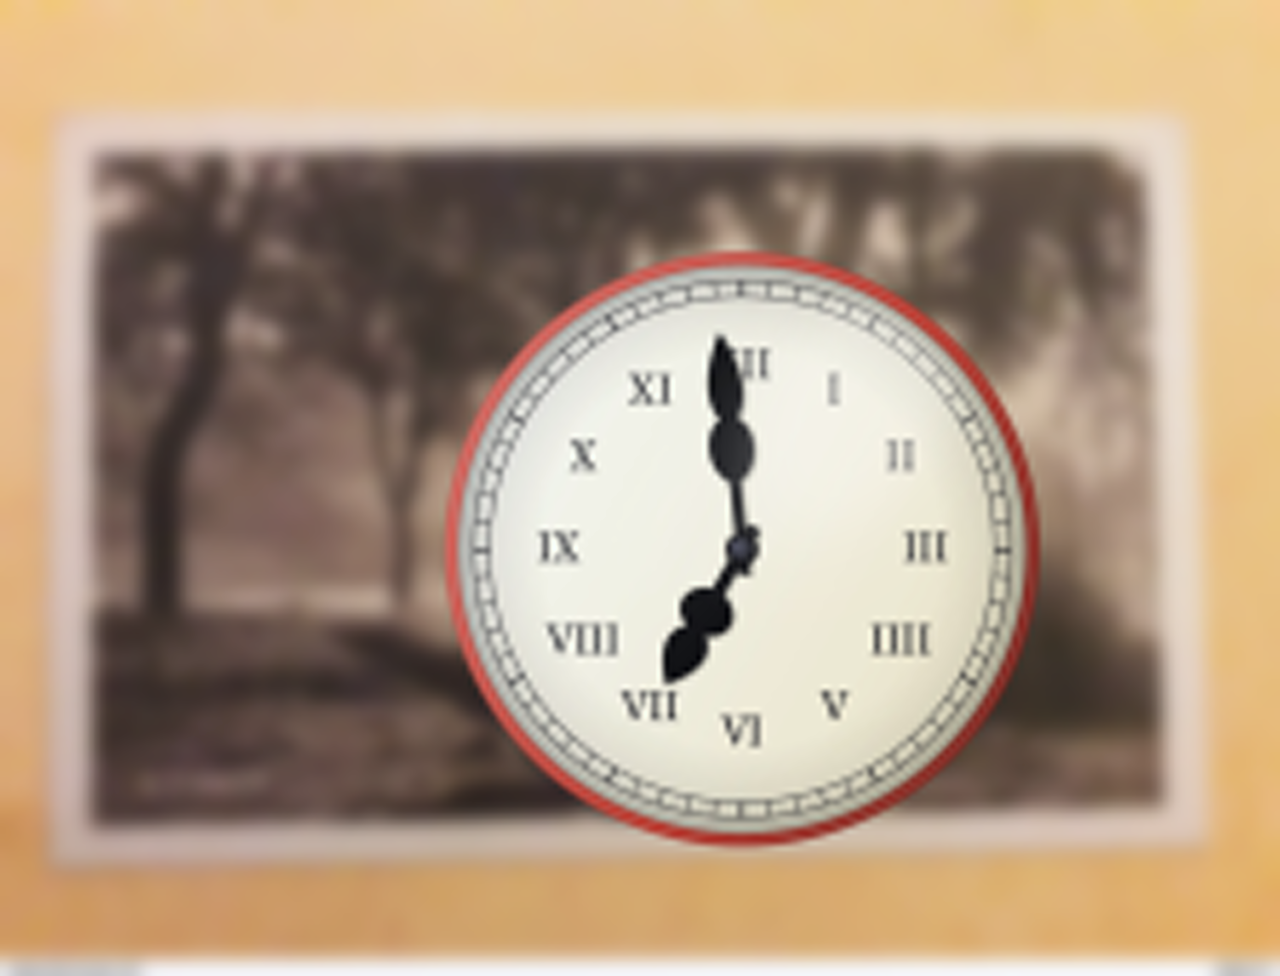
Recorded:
{"hour": 6, "minute": 59}
